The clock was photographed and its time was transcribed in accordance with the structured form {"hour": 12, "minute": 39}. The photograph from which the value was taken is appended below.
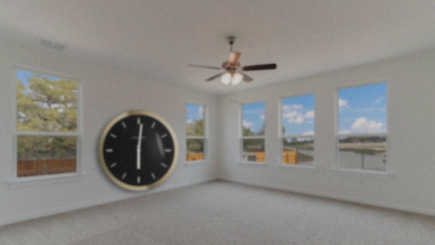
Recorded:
{"hour": 6, "minute": 1}
